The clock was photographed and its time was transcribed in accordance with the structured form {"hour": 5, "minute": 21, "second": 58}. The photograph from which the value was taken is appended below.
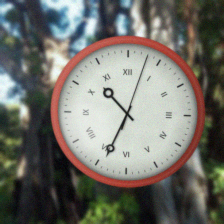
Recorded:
{"hour": 10, "minute": 34, "second": 3}
